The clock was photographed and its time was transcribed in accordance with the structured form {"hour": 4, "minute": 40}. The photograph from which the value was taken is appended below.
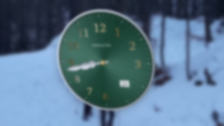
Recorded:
{"hour": 8, "minute": 43}
